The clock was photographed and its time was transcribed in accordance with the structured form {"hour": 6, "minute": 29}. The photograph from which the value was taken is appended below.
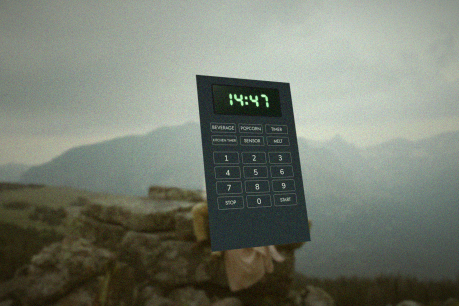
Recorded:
{"hour": 14, "minute": 47}
